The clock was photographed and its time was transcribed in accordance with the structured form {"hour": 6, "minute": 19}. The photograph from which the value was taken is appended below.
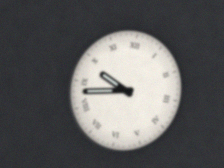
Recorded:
{"hour": 9, "minute": 43}
